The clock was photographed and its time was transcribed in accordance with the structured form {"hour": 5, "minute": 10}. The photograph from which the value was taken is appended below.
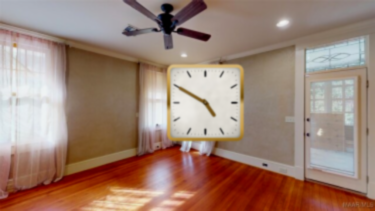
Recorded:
{"hour": 4, "minute": 50}
